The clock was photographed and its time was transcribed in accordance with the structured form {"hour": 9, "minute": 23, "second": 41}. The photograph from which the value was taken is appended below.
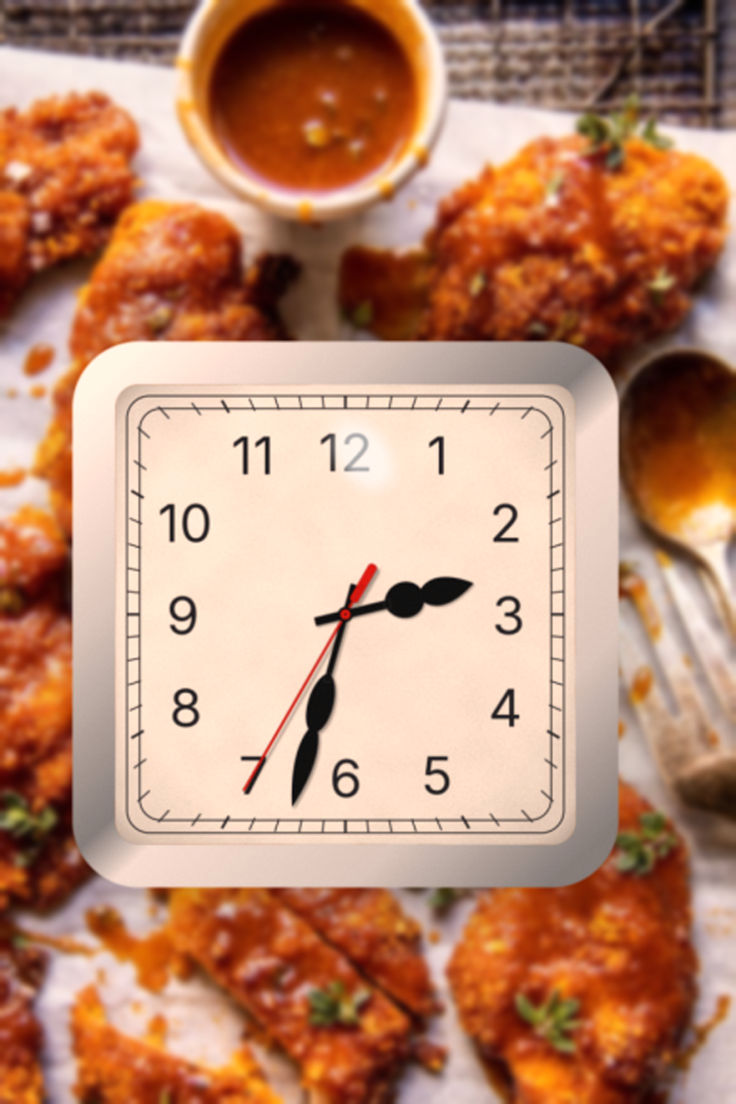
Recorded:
{"hour": 2, "minute": 32, "second": 35}
